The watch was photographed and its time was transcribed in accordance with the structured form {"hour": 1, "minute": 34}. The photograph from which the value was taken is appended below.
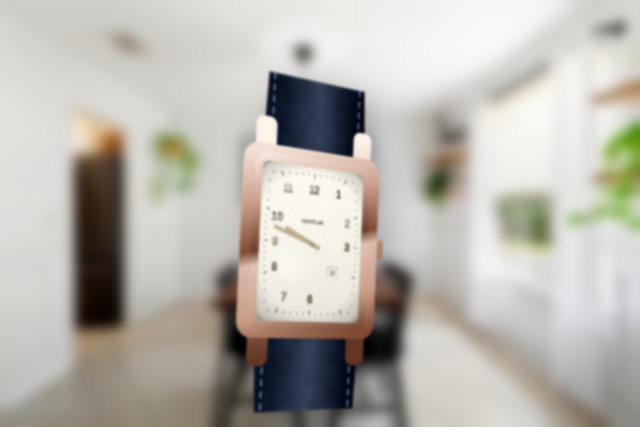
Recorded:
{"hour": 9, "minute": 48}
